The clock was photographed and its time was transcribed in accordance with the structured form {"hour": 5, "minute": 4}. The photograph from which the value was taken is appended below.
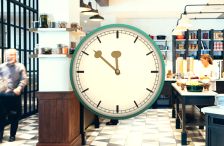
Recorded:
{"hour": 11, "minute": 52}
